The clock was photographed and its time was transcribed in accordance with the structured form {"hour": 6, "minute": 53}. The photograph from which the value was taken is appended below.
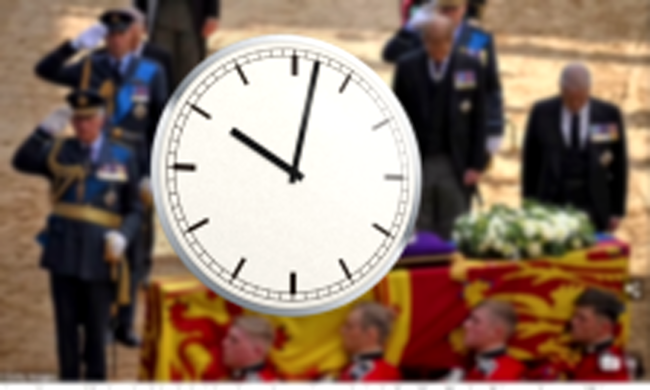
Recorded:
{"hour": 10, "minute": 2}
